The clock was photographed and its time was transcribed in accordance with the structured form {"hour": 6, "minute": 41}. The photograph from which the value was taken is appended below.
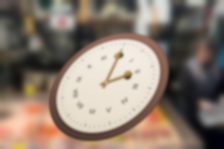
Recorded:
{"hour": 2, "minute": 0}
